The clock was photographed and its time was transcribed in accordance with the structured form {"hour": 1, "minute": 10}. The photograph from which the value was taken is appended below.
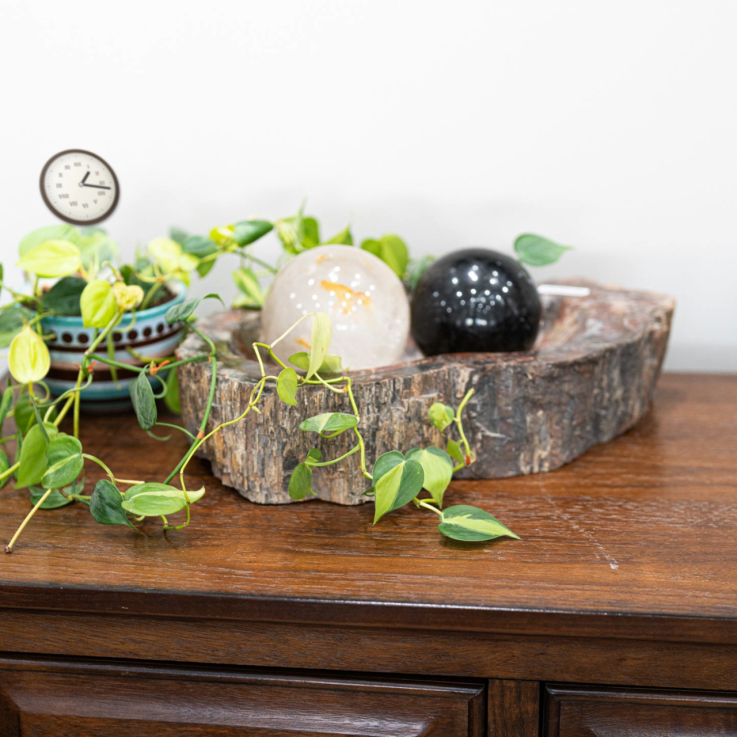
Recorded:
{"hour": 1, "minute": 17}
